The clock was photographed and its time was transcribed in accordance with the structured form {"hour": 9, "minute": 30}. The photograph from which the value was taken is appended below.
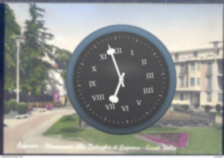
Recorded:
{"hour": 6, "minute": 58}
